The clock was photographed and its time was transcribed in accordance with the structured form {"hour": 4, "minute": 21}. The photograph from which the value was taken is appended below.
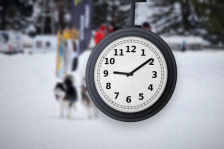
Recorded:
{"hour": 9, "minute": 9}
